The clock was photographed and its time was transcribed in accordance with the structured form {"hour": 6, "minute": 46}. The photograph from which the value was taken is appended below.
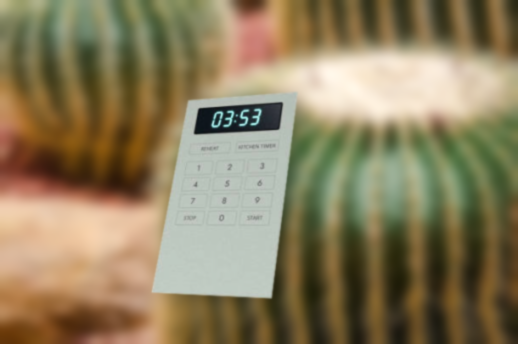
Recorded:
{"hour": 3, "minute": 53}
